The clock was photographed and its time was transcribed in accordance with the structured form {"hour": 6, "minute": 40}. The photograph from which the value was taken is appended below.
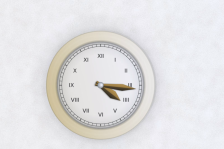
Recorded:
{"hour": 4, "minute": 16}
